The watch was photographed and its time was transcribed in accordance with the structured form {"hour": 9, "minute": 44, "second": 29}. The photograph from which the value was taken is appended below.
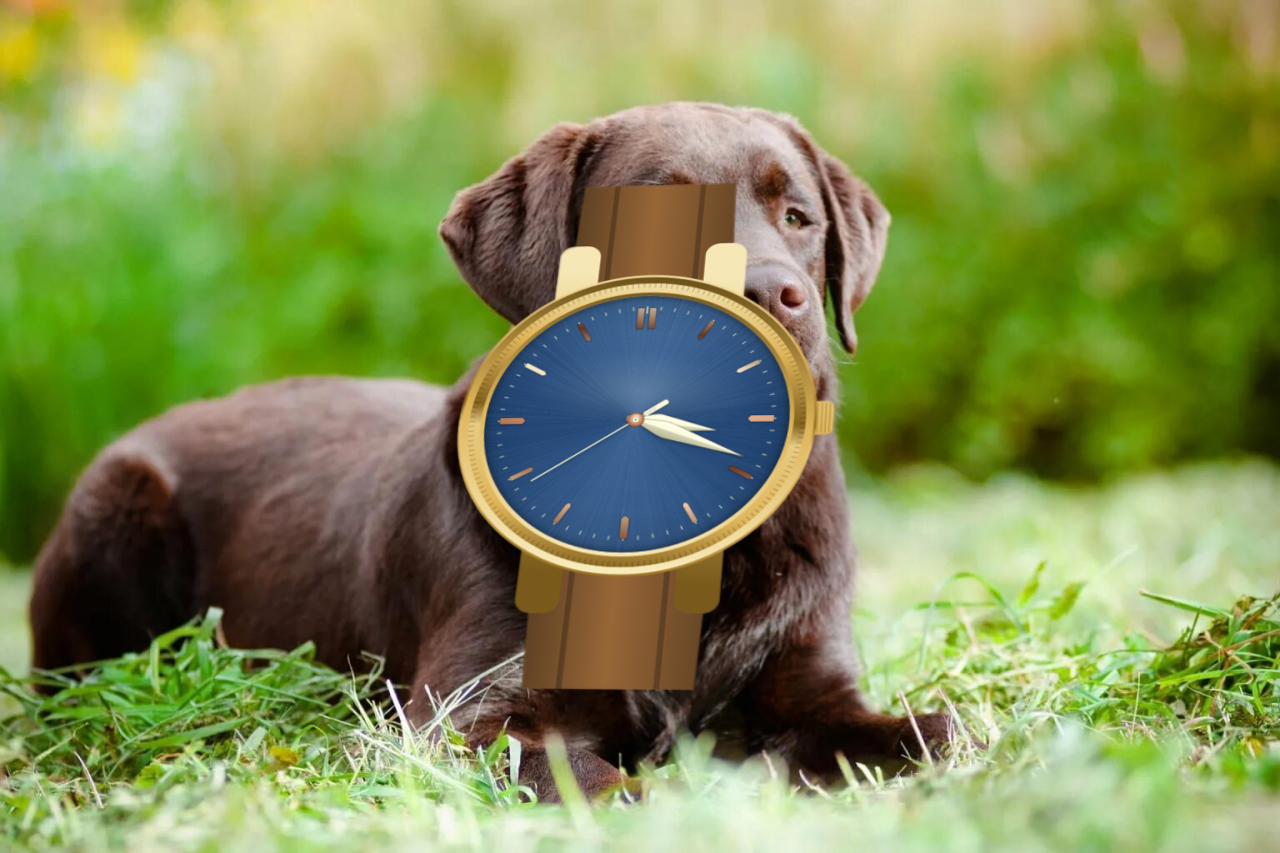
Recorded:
{"hour": 3, "minute": 18, "second": 39}
